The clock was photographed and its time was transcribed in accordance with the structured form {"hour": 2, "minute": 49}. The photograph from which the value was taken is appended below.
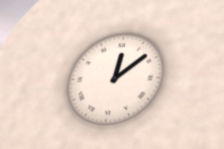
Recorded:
{"hour": 12, "minute": 8}
